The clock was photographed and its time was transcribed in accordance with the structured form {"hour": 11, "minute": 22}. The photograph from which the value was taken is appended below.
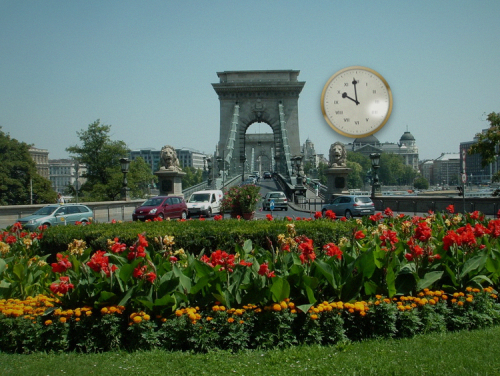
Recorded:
{"hour": 9, "minute": 59}
